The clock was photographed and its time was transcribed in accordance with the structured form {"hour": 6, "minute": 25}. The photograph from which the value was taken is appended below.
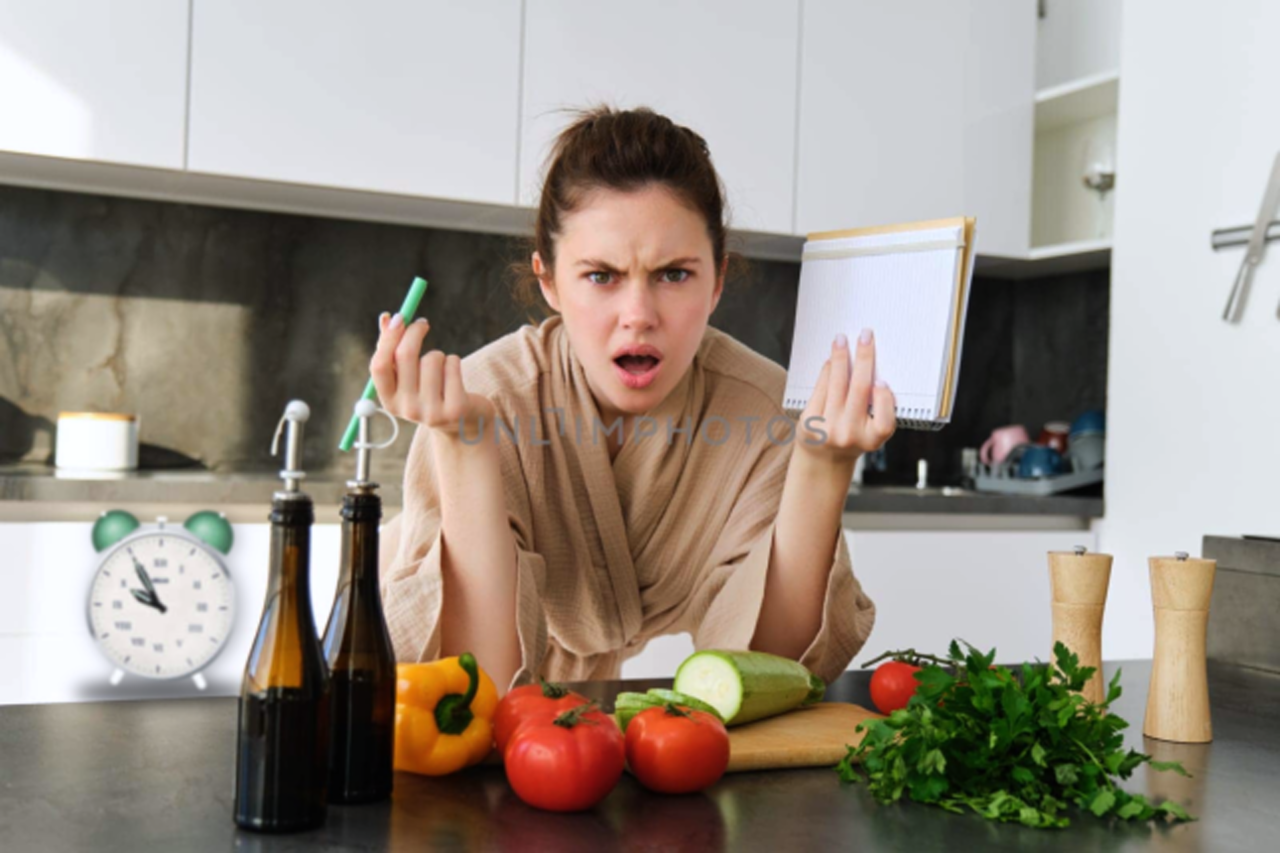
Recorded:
{"hour": 9, "minute": 55}
